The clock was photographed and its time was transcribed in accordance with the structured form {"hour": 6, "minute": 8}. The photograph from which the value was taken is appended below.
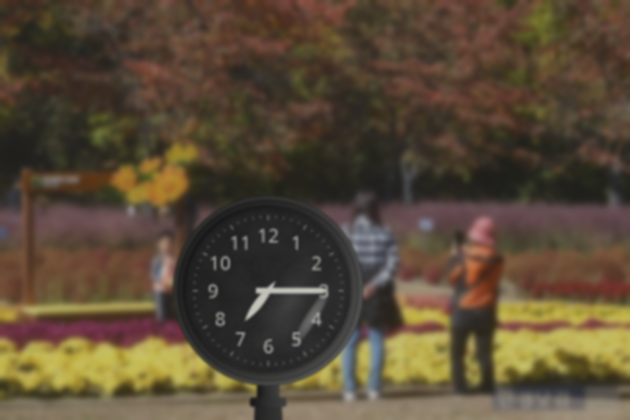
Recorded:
{"hour": 7, "minute": 15}
